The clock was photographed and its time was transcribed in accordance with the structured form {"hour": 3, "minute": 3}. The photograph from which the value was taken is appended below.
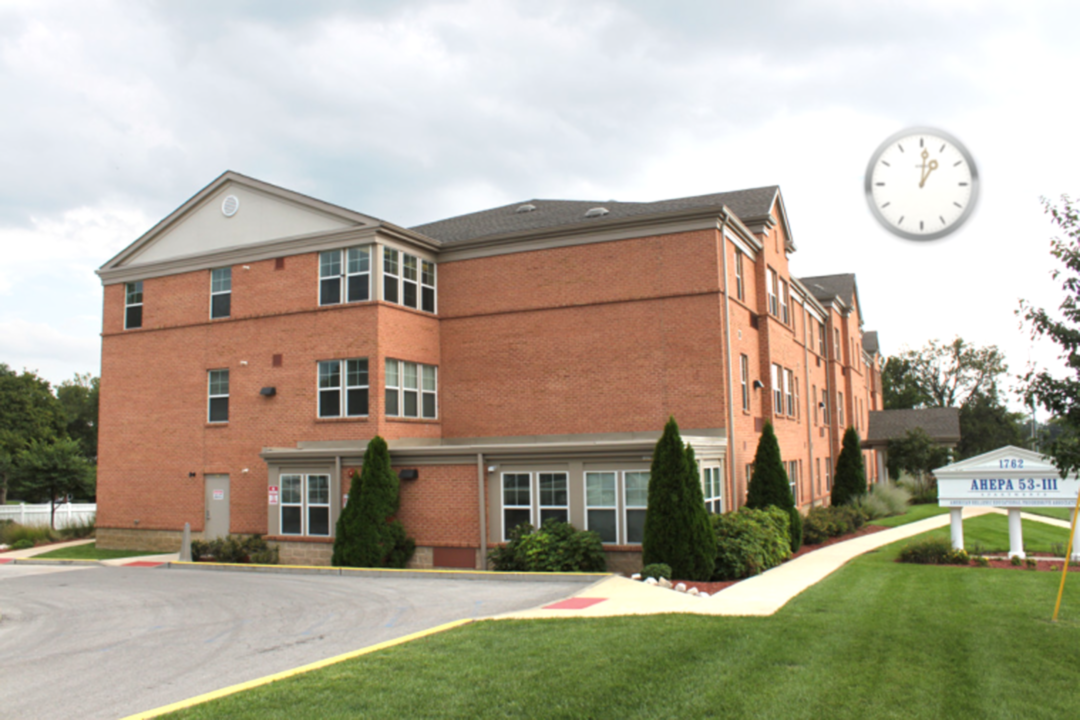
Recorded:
{"hour": 1, "minute": 1}
